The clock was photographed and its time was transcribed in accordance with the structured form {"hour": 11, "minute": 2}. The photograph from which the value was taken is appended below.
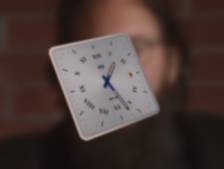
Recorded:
{"hour": 1, "minute": 27}
